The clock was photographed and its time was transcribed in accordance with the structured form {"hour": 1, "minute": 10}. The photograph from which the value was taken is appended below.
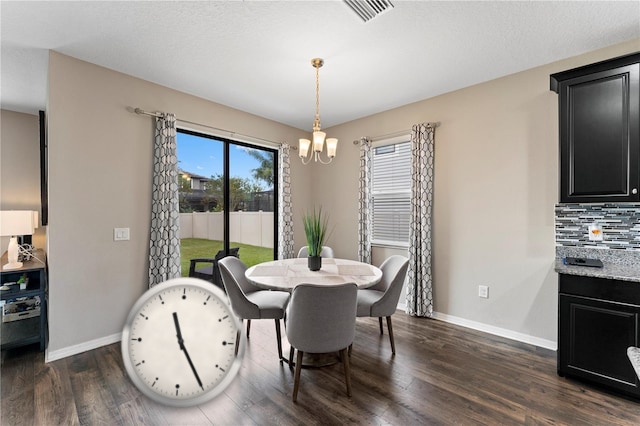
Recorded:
{"hour": 11, "minute": 25}
